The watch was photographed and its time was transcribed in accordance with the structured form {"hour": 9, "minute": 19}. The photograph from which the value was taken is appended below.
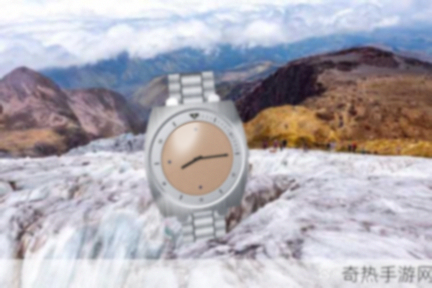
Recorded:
{"hour": 8, "minute": 15}
